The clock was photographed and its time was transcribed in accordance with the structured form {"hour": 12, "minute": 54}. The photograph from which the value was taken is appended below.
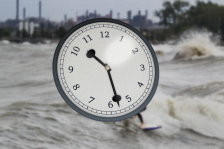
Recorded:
{"hour": 10, "minute": 28}
